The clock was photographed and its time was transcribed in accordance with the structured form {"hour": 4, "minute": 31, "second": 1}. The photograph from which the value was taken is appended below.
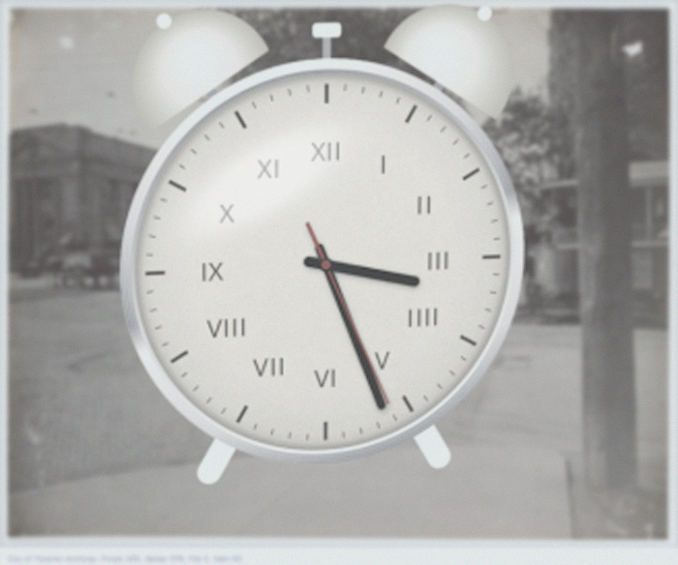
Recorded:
{"hour": 3, "minute": 26, "second": 26}
